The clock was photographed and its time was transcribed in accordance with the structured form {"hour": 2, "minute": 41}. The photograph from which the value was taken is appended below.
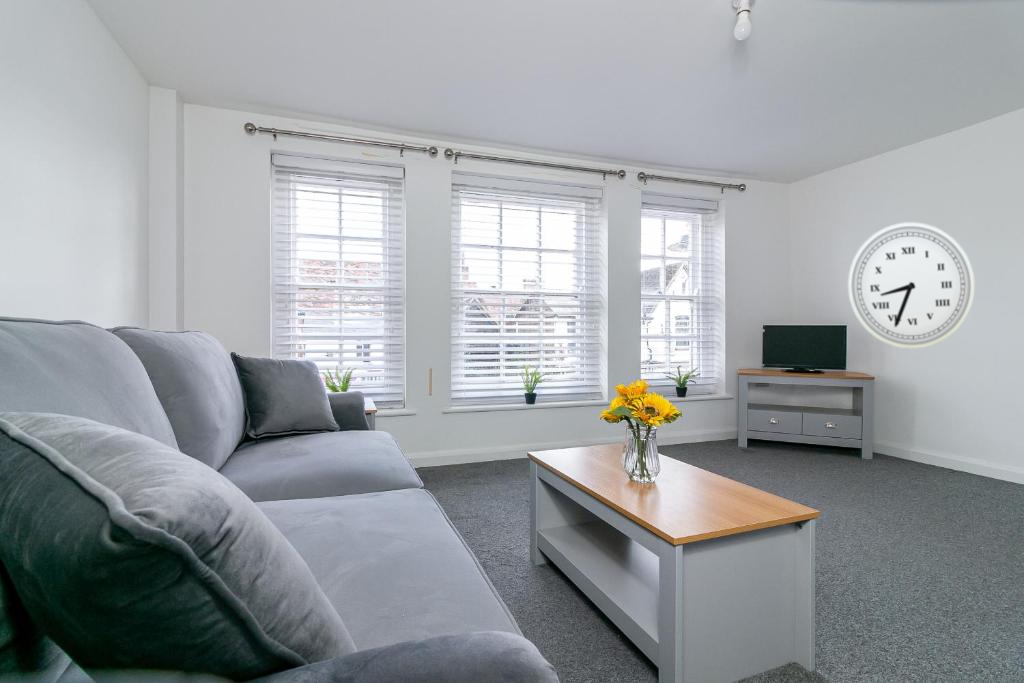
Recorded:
{"hour": 8, "minute": 34}
